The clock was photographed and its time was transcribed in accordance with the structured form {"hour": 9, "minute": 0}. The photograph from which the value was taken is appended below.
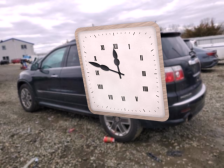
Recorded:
{"hour": 11, "minute": 48}
